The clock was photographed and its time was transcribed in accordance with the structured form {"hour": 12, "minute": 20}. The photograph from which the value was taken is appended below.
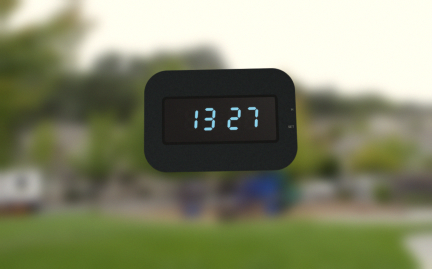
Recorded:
{"hour": 13, "minute": 27}
